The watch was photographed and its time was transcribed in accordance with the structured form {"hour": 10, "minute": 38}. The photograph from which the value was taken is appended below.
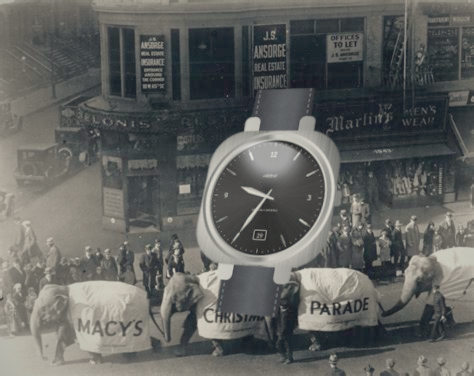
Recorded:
{"hour": 9, "minute": 35}
